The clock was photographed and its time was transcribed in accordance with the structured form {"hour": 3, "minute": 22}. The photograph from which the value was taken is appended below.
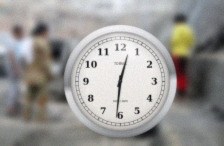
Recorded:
{"hour": 12, "minute": 31}
